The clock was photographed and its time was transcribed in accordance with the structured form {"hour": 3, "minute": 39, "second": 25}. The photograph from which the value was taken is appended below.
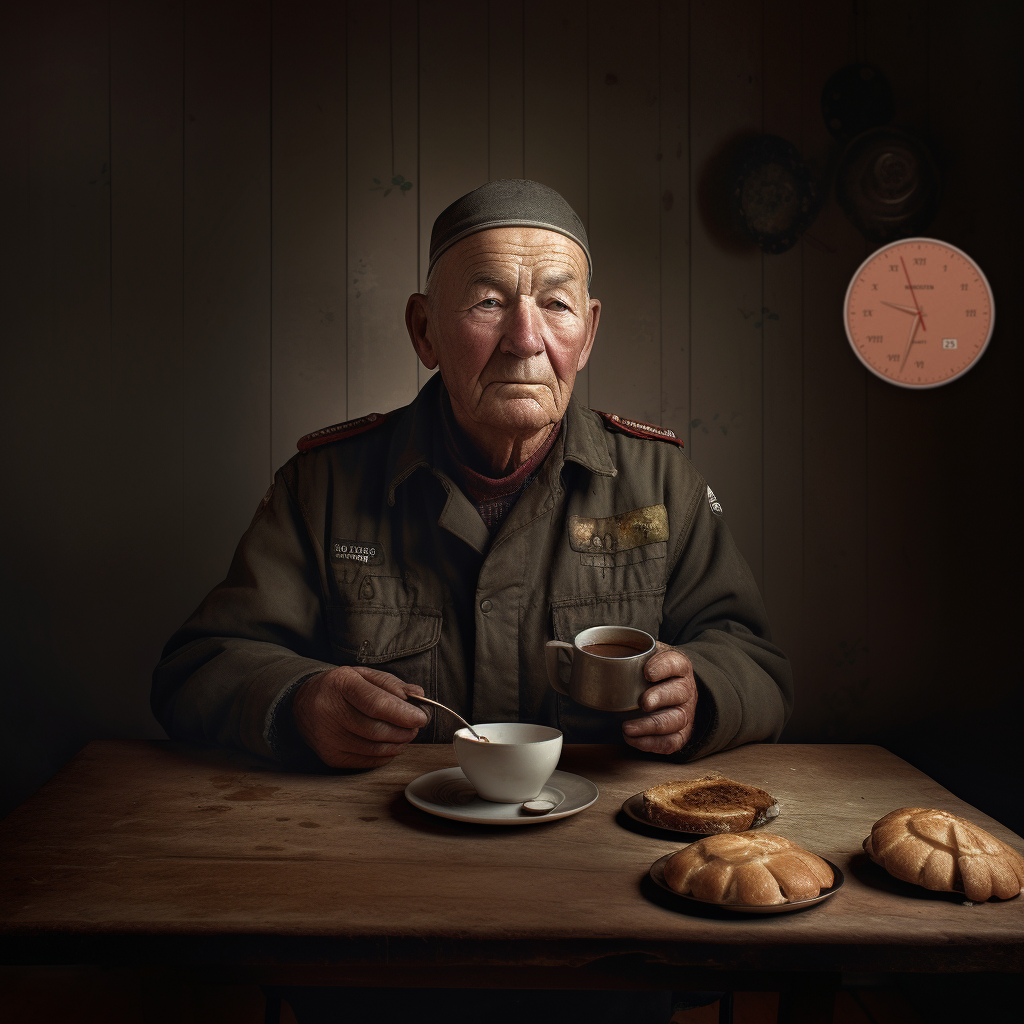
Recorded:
{"hour": 9, "minute": 32, "second": 57}
